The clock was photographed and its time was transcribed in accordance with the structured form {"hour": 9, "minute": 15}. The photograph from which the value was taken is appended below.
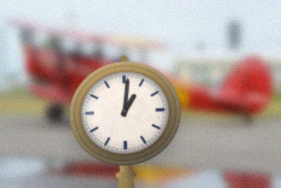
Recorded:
{"hour": 1, "minute": 1}
